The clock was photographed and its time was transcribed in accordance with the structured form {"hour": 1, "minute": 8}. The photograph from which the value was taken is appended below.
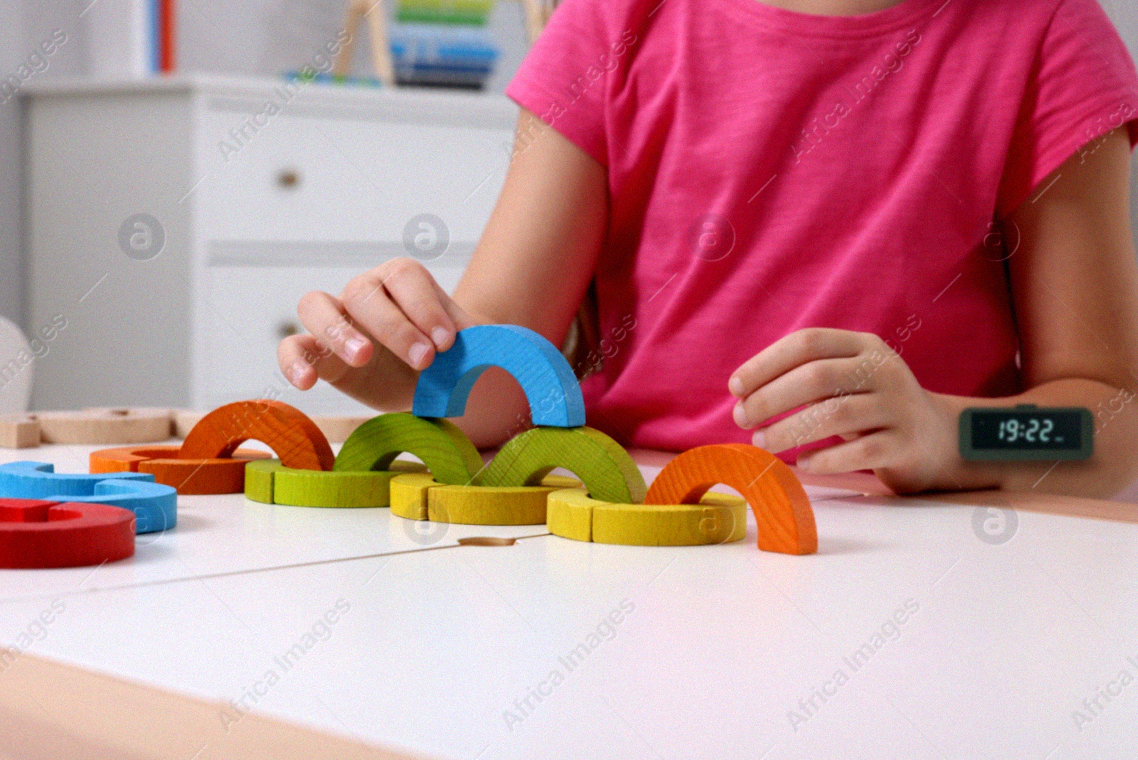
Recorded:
{"hour": 19, "minute": 22}
